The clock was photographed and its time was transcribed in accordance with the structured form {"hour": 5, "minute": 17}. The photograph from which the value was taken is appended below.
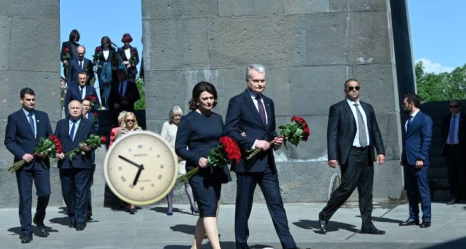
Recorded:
{"hour": 6, "minute": 50}
